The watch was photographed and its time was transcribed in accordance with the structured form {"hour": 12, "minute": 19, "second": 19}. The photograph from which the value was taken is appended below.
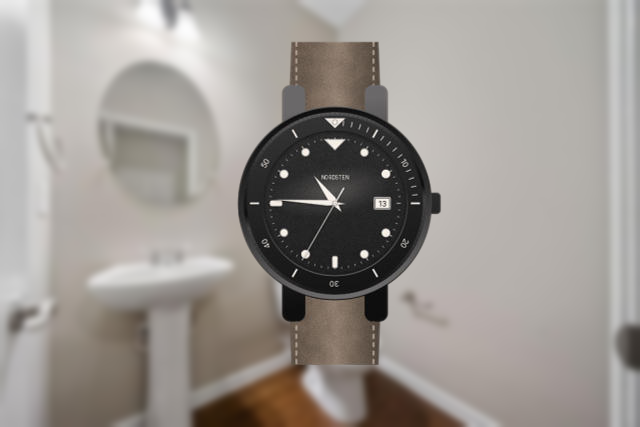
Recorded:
{"hour": 10, "minute": 45, "second": 35}
